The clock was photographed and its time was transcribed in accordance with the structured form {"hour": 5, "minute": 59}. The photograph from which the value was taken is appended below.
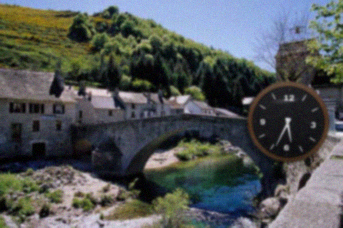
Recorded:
{"hour": 5, "minute": 34}
